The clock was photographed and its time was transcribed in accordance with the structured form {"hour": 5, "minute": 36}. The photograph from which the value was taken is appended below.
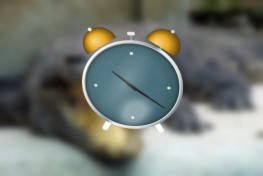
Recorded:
{"hour": 10, "minute": 21}
